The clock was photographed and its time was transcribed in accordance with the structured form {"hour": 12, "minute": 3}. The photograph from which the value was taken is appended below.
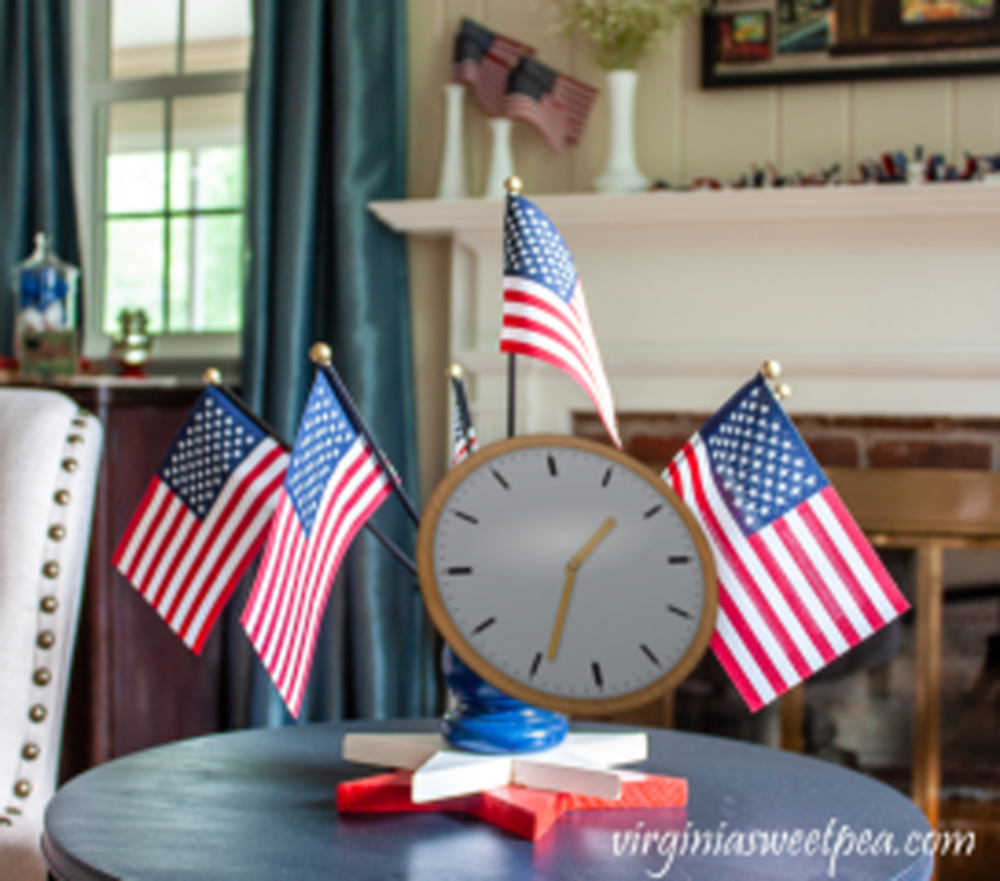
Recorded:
{"hour": 1, "minute": 34}
